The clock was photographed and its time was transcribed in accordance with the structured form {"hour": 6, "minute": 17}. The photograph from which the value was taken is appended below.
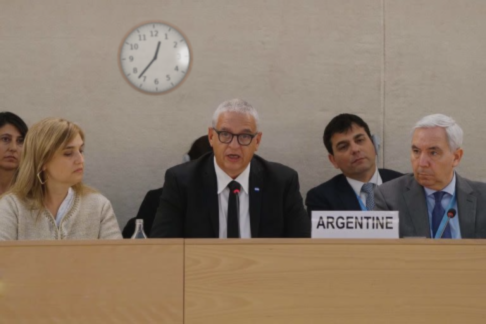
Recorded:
{"hour": 12, "minute": 37}
